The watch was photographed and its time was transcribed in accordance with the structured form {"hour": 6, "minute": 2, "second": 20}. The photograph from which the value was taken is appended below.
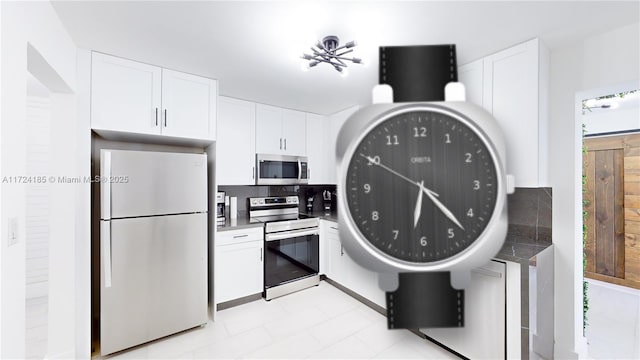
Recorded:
{"hour": 6, "minute": 22, "second": 50}
